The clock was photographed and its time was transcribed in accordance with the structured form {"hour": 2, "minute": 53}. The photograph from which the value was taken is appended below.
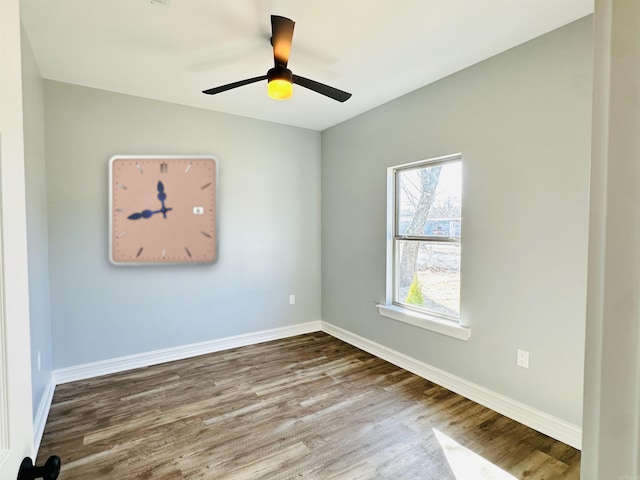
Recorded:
{"hour": 11, "minute": 43}
